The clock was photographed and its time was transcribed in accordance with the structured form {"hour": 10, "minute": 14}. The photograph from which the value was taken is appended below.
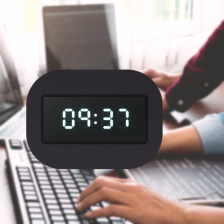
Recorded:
{"hour": 9, "minute": 37}
